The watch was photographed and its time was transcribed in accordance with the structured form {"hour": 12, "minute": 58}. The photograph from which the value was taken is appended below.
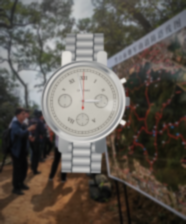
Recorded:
{"hour": 2, "minute": 58}
